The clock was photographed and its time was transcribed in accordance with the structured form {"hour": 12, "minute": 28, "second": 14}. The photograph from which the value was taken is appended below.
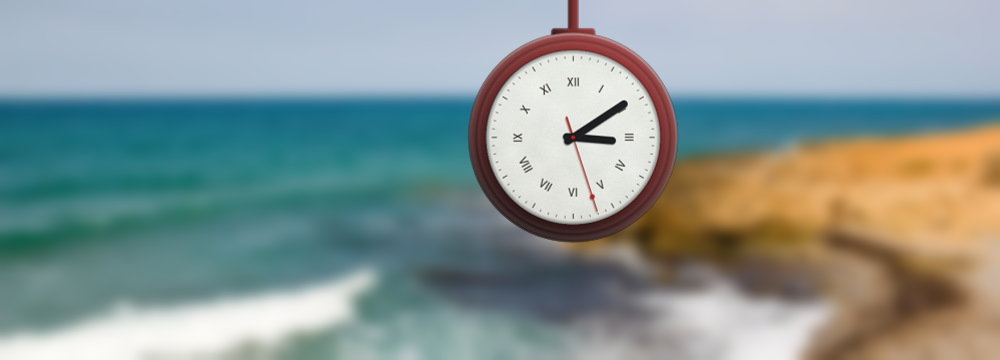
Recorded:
{"hour": 3, "minute": 9, "second": 27}
